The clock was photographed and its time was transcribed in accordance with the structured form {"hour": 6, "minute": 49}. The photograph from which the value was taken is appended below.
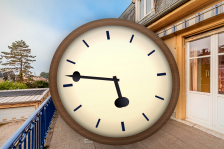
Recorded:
{"hour": 5, "minute": 47}
